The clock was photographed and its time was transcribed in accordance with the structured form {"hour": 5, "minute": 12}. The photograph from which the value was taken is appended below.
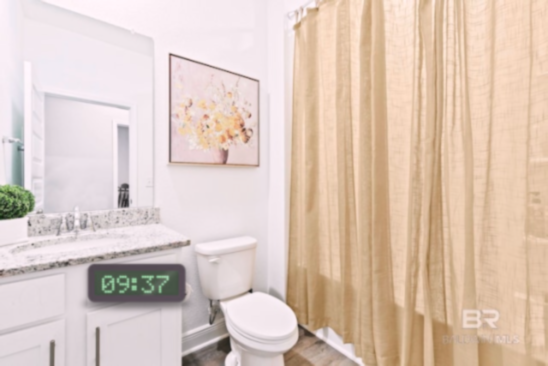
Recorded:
{"hour": 9, "minute": 37}
